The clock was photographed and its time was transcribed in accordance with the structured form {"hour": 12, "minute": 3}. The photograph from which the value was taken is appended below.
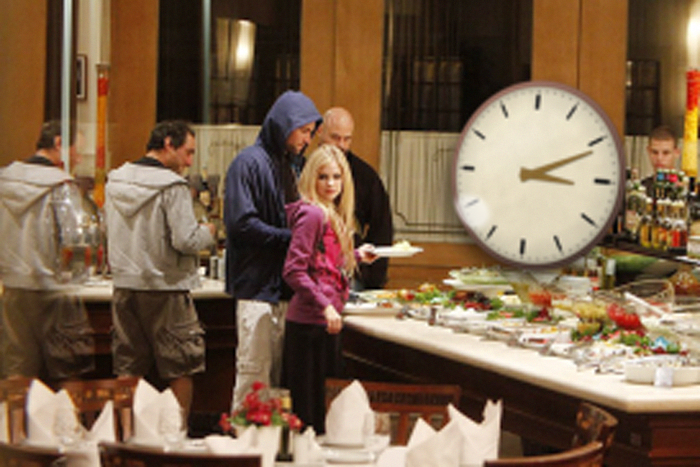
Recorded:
{"hour": 3, "minute": 11}
